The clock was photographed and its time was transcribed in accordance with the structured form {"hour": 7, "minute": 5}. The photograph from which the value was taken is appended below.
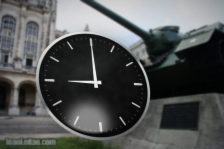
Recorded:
{"hour": 9, "minute": 0}
